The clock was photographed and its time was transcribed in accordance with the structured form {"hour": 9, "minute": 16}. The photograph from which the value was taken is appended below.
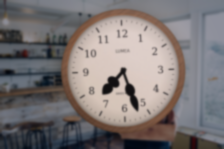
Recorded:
{"hour": 7, "minute": 27}
